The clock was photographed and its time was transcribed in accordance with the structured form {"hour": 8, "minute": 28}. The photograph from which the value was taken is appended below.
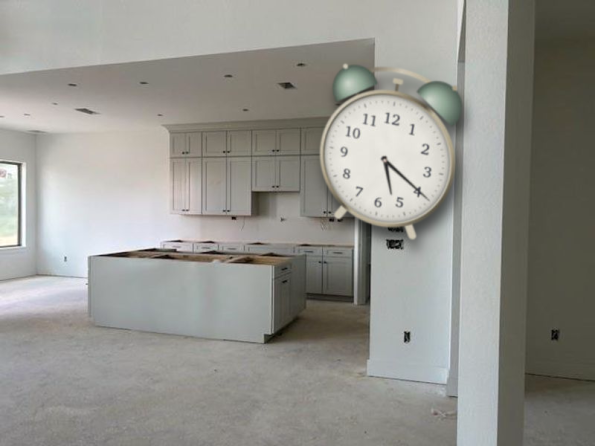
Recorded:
{"hour": 5, "minute": 20}
